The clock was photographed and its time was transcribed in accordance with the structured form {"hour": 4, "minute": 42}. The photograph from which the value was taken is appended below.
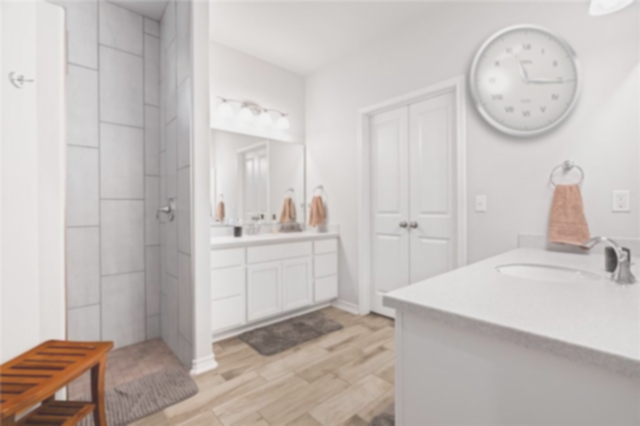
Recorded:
{"hour": 11, "minute": 15}
